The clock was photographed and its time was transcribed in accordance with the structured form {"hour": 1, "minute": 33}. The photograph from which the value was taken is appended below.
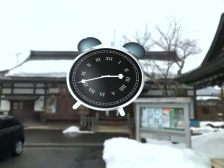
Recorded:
{"hour": 2, "minute": 41}
